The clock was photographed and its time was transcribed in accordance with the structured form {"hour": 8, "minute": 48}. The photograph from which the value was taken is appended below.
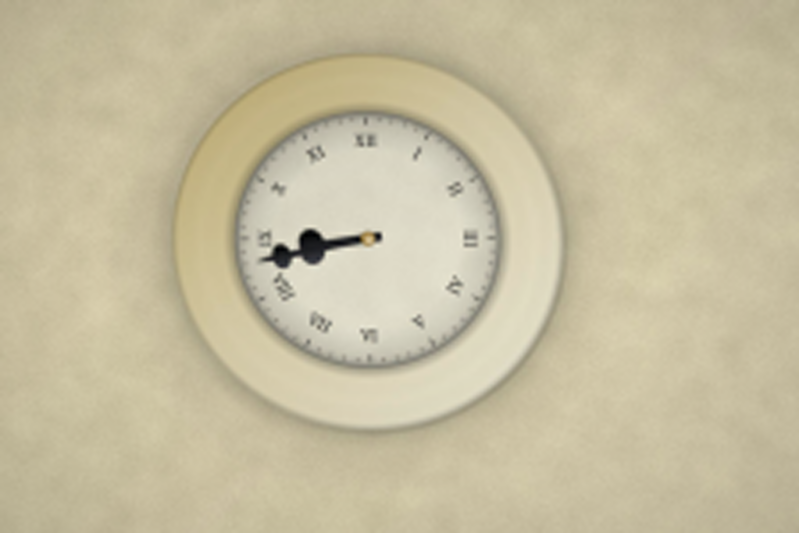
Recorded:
{"hour": 8, "minute": 43}
